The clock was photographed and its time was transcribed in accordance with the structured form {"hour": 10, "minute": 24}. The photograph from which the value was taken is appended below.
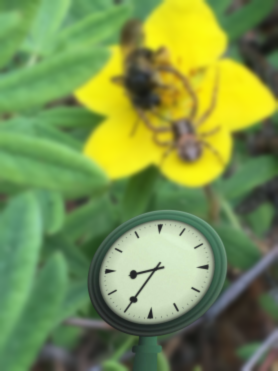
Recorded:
{"hour": 8, "minute": 35}
